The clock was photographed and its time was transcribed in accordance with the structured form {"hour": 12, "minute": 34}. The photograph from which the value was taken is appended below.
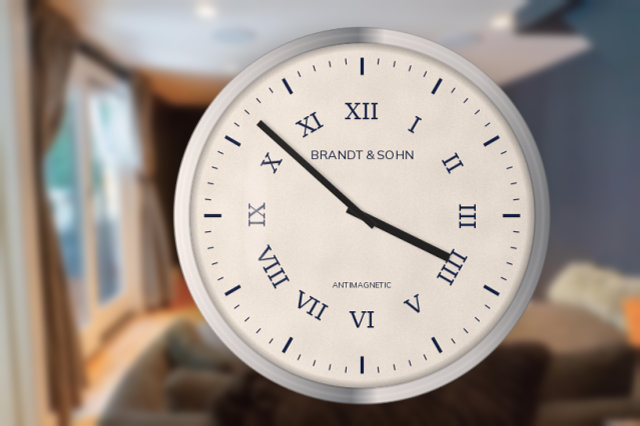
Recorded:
{"hour": 3, "minute": 52}
